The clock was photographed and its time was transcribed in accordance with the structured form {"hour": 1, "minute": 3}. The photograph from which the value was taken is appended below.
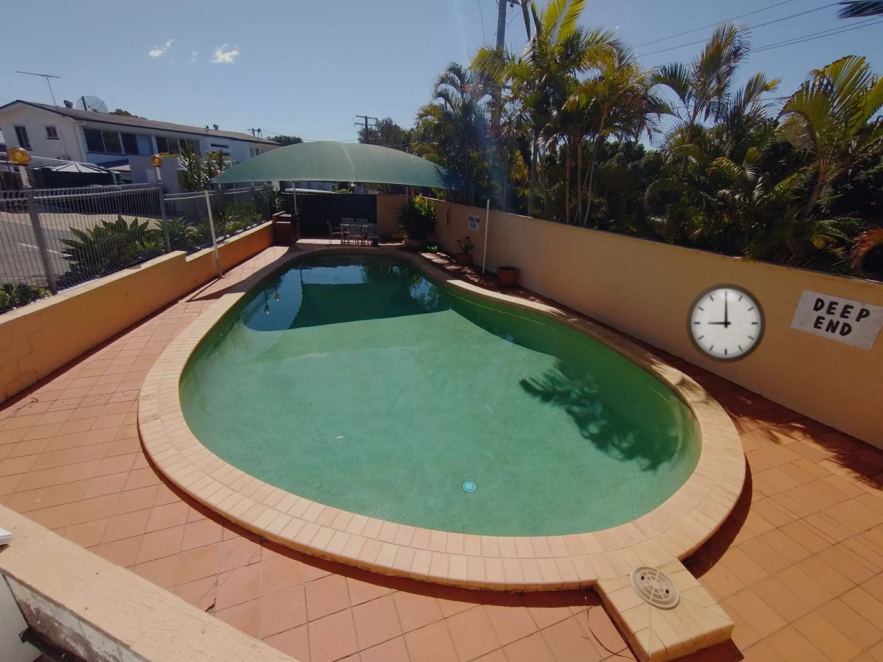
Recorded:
{"hour": 9, "minute": 0}
